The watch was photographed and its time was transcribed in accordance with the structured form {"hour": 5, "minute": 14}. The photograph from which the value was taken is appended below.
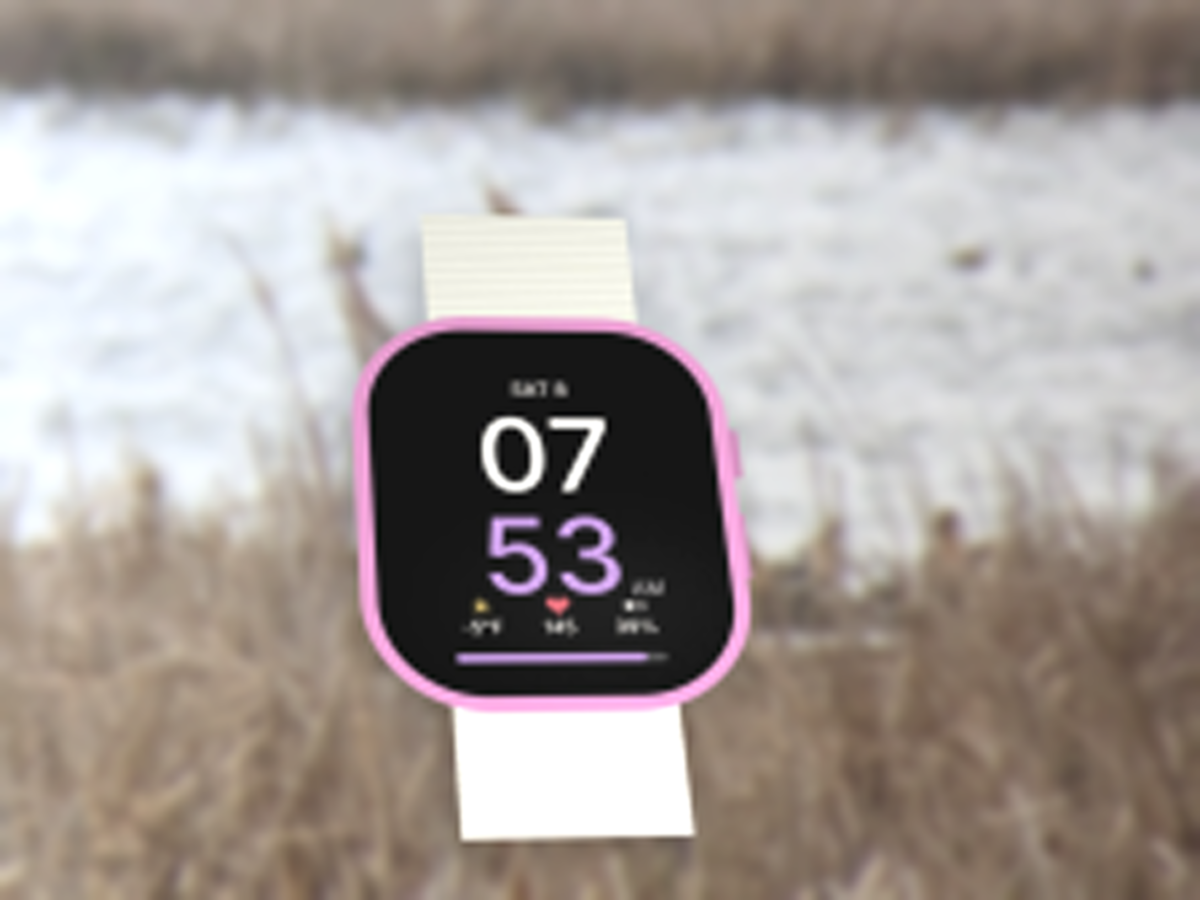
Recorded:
{"hour": 7, "minute": 53}
